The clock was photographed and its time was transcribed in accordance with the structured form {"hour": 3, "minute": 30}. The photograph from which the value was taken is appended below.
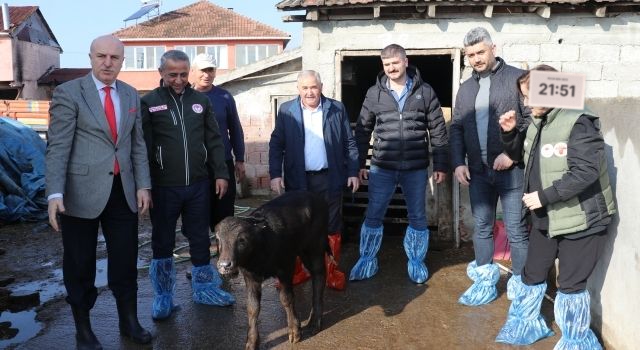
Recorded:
{"hour": 21, "minute": 51}
